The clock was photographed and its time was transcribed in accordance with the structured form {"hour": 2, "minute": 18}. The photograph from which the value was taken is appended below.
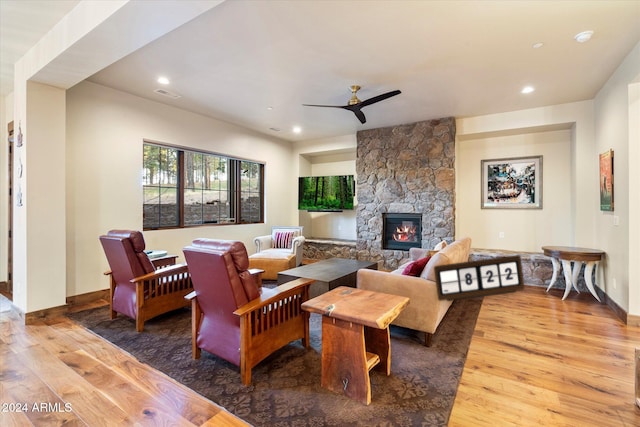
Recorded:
{"hour": 8, "minute": 22}
